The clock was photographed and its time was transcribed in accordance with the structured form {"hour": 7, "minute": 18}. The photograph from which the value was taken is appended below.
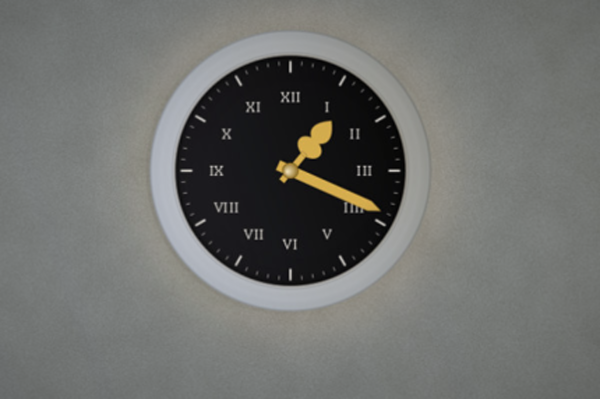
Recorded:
{"hour": 1, "minute": 19}
